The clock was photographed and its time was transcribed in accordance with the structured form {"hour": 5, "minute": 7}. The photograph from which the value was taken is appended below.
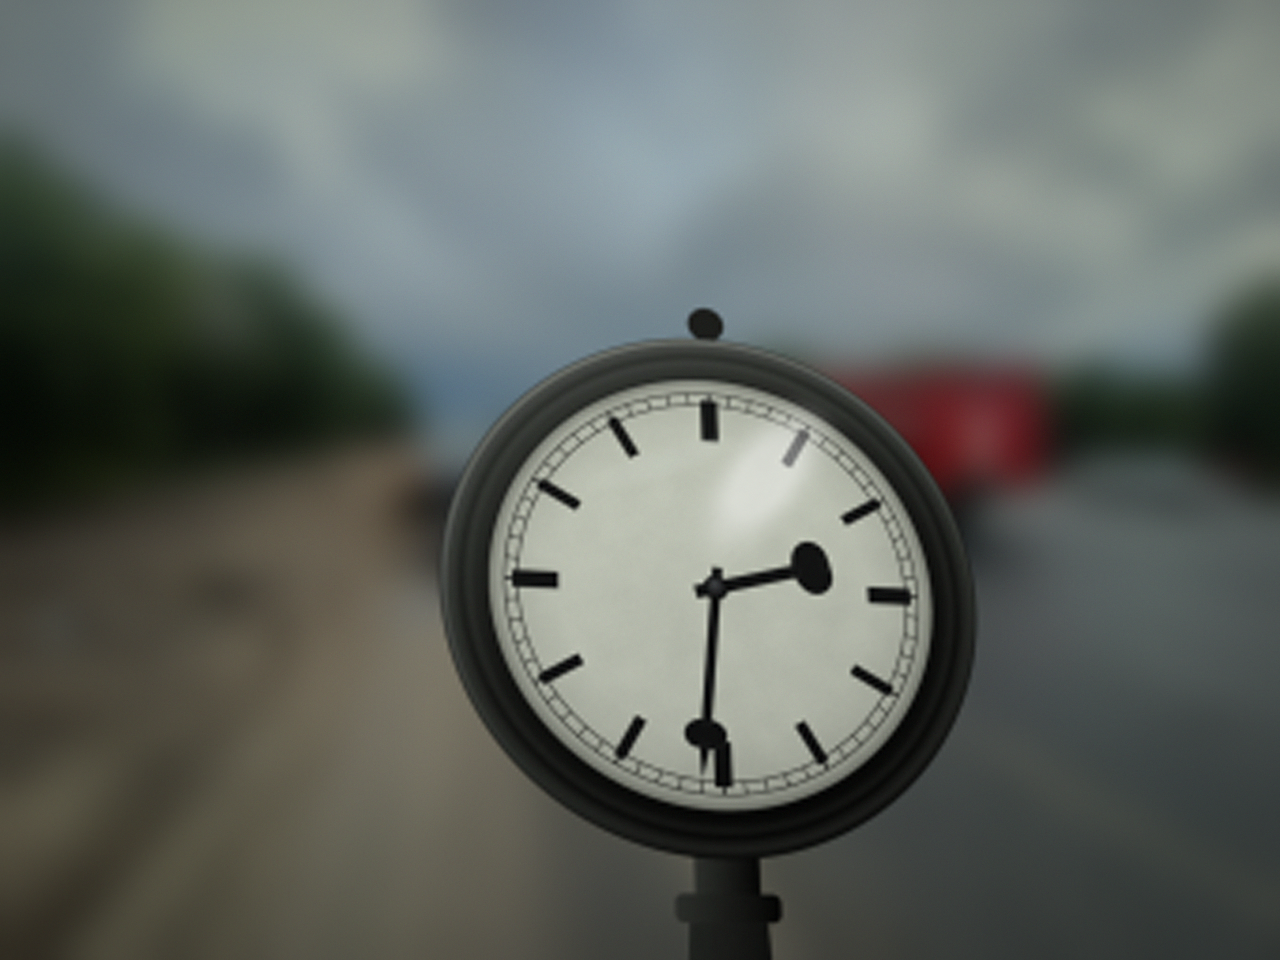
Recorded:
{"hour": 2, "minute": 31}
